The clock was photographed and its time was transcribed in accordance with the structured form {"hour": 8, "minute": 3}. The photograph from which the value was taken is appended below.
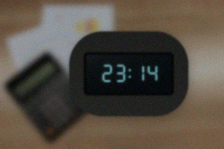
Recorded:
{"hour": 23, "minute": 14}
